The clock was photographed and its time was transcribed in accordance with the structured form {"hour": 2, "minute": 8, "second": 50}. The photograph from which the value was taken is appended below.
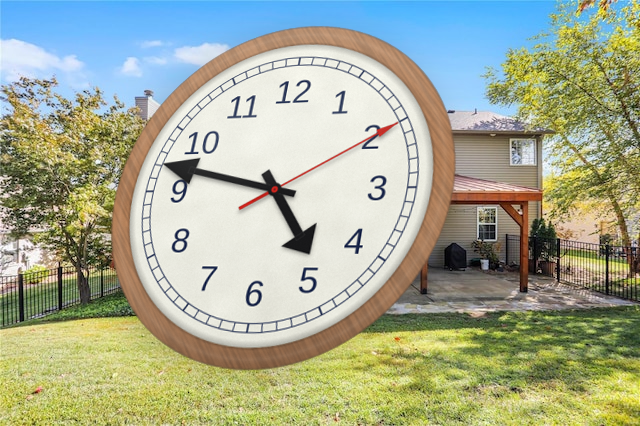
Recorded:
{"hour": 4, "minute": 47, "second": 10}
